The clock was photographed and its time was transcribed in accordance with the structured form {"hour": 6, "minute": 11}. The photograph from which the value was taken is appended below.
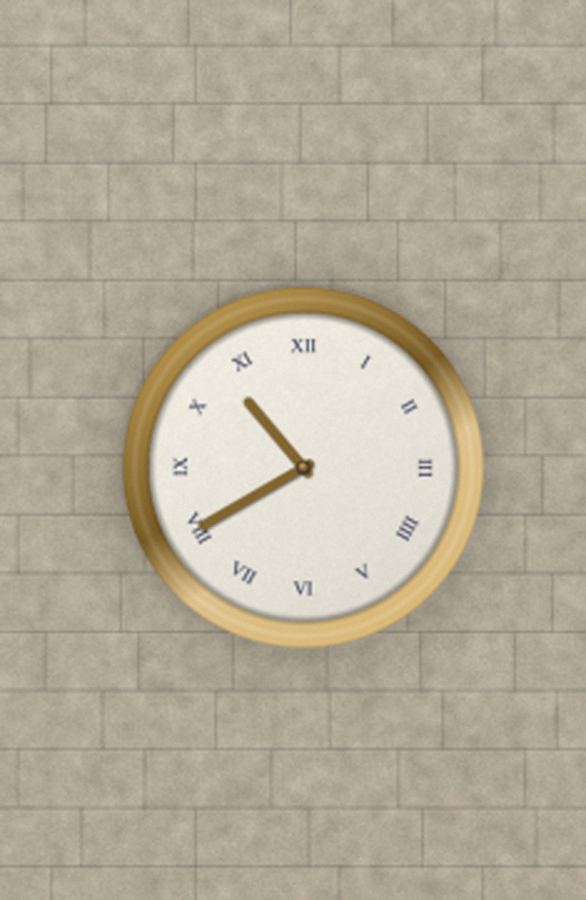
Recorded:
{"hour": 10, "minute": 40}
